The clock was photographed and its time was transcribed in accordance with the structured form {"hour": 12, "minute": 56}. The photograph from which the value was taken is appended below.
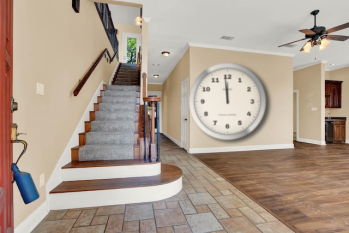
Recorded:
{"hour": 11, "minute": 59}
